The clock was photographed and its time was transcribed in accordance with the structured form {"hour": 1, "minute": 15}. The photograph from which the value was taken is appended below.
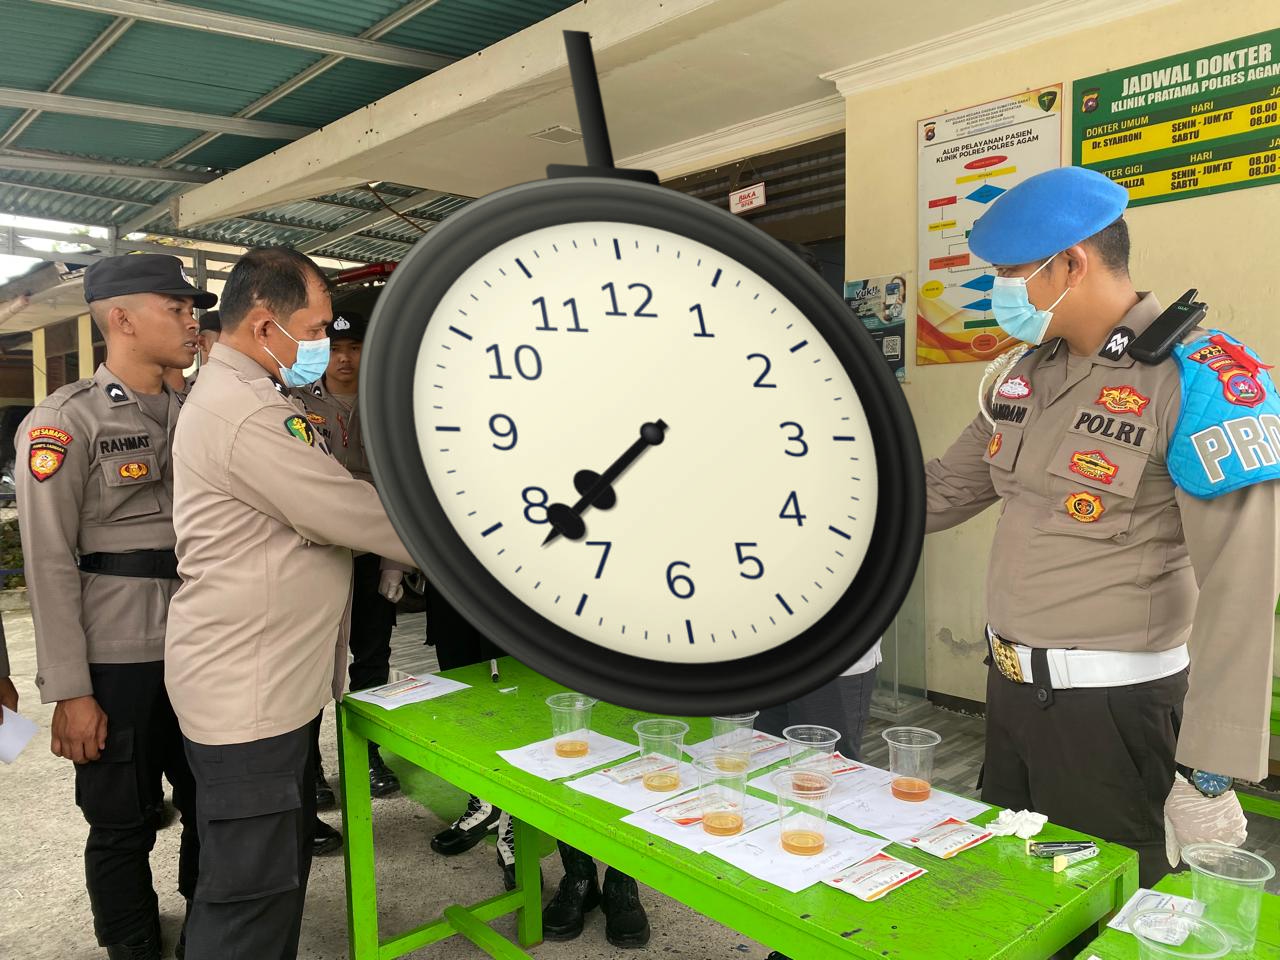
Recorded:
{"hour": 7, "minute": 38}
